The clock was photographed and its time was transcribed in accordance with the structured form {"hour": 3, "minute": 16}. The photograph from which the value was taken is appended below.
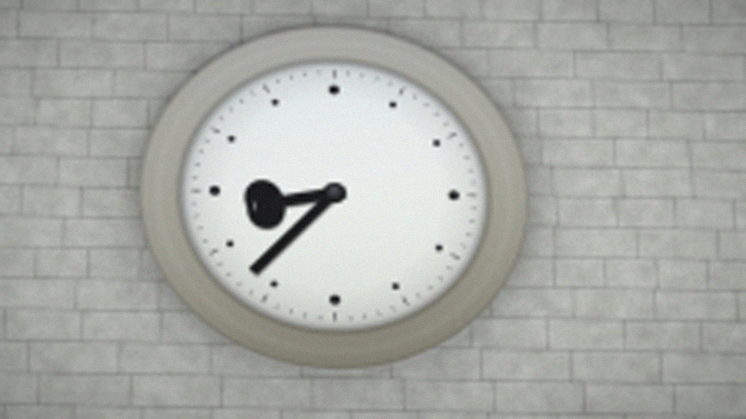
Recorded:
{"hour": 8, "minute": 37}
